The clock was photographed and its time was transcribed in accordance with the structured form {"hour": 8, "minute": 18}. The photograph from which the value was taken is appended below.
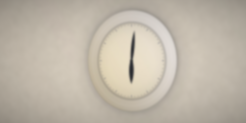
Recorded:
{"hour": 6, "minute": 1}
